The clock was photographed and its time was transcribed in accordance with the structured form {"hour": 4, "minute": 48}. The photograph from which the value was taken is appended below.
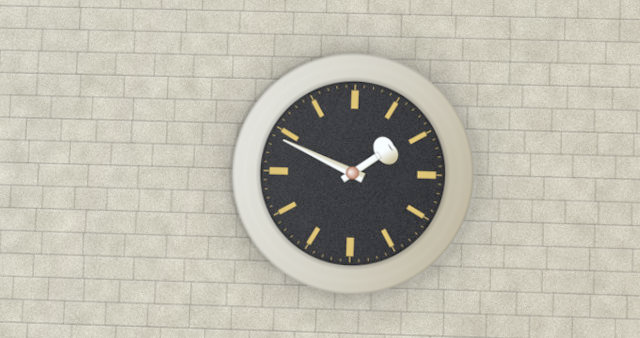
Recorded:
{"hour": 1, "minute": 49}
